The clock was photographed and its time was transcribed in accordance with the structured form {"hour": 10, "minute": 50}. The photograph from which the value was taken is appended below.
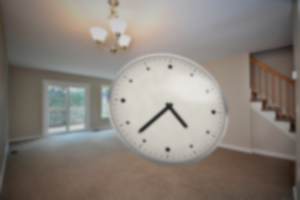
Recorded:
{"hour": 4, "minute": 37}
